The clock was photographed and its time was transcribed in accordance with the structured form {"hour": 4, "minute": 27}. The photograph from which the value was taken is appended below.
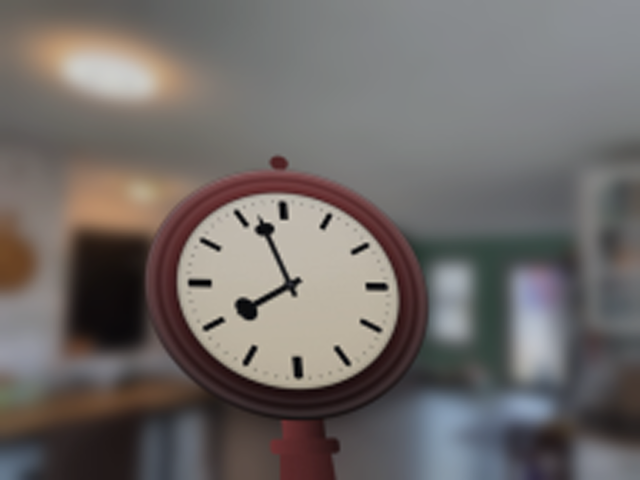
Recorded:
{"hour": 7, "minute": 57}
